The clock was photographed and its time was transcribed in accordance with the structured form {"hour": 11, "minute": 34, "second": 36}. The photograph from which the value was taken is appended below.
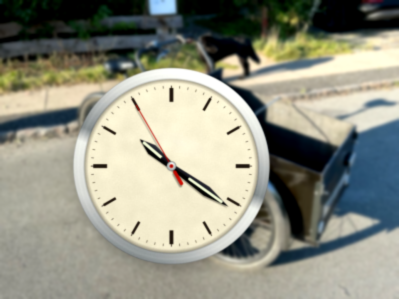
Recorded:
{"hour": 10, "minute": 20, "second": 55}
